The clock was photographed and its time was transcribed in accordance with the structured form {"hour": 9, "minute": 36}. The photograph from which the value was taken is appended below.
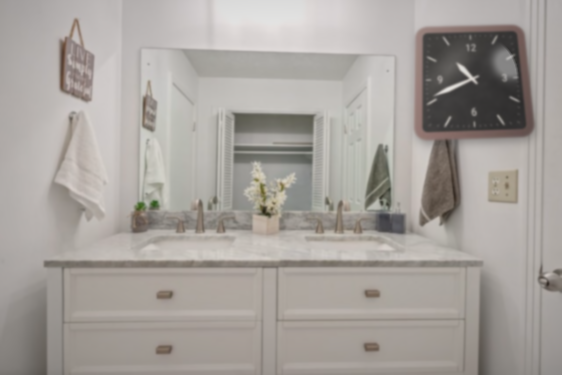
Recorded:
{"hour": 10, "minute": 41}
